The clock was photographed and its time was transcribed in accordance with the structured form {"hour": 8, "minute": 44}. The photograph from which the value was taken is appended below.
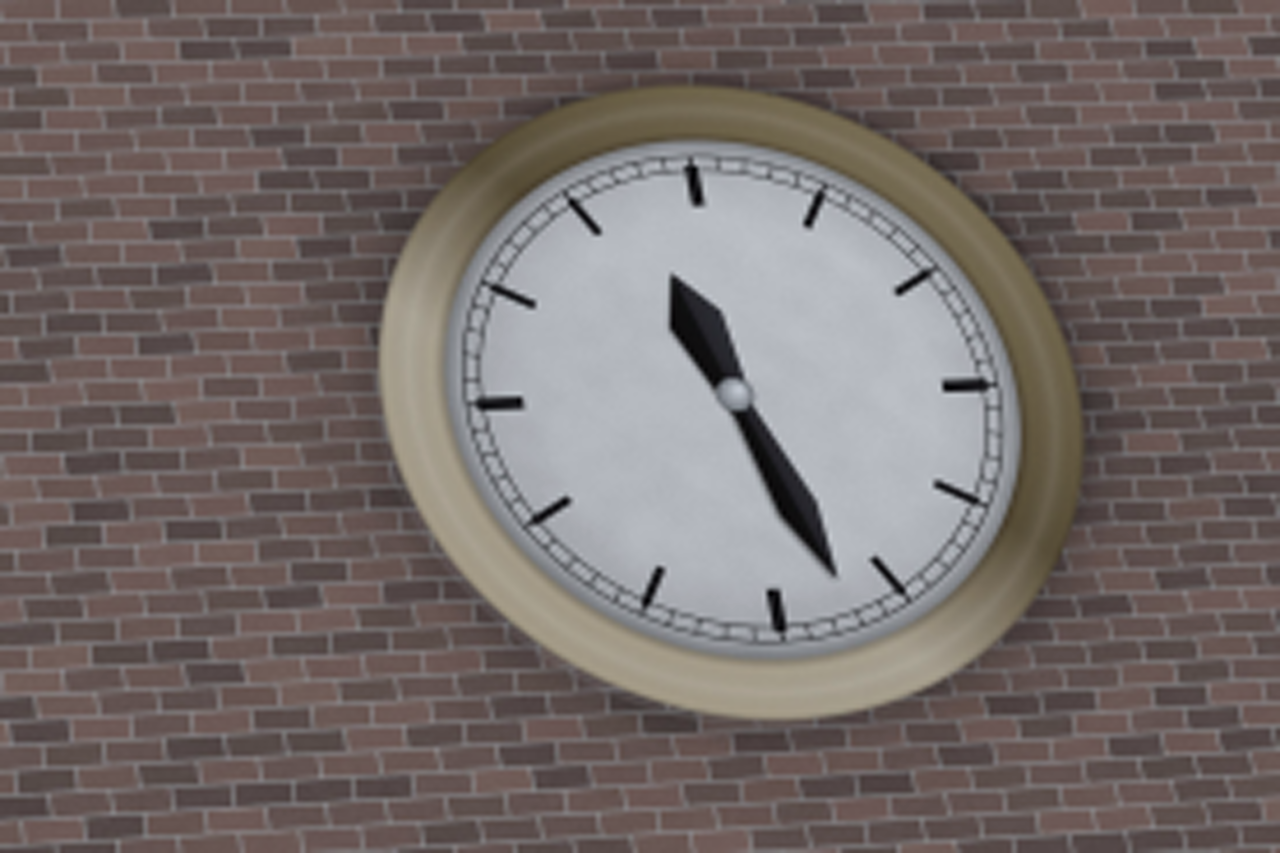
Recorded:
{"hour": 11, "minute": 27}
